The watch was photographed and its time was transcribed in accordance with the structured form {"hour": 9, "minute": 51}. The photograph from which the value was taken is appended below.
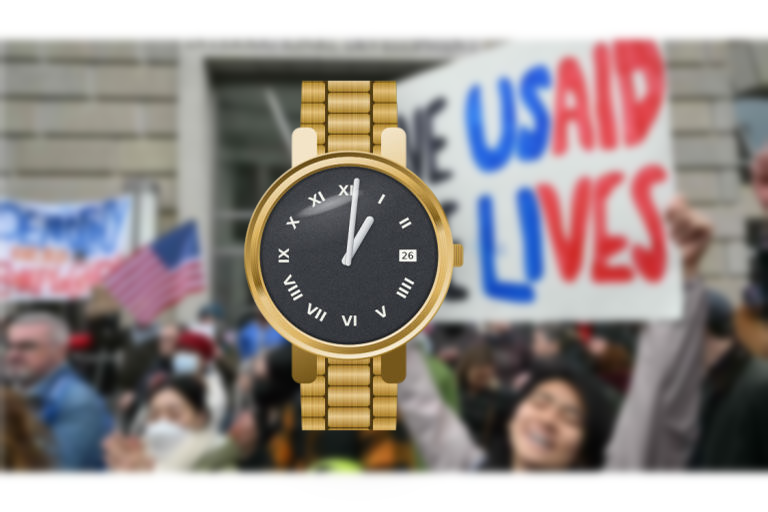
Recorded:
{"hour": 1, "minute": 1}
